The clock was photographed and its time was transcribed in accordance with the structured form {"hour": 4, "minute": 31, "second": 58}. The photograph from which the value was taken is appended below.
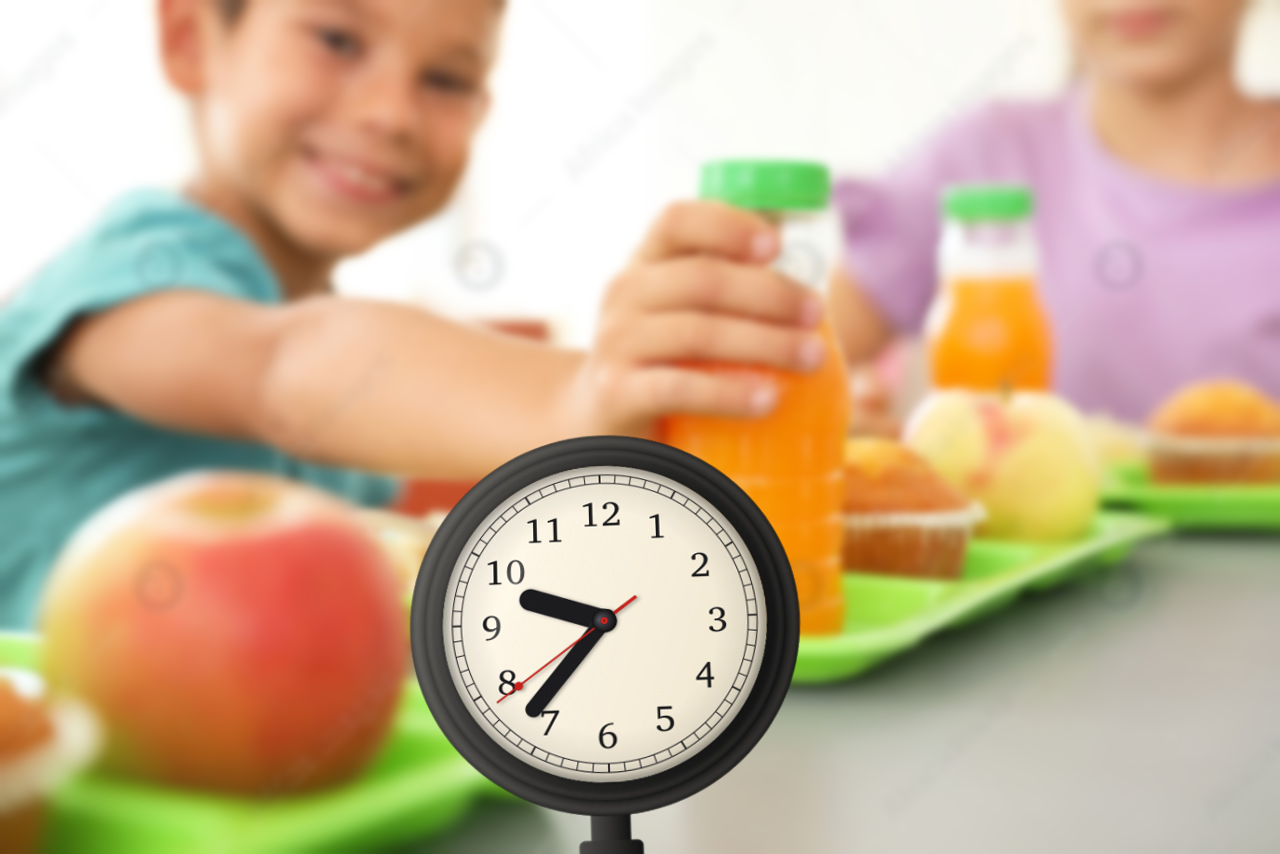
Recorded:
{"hour": 9, "minute": 36, "second": 39}
